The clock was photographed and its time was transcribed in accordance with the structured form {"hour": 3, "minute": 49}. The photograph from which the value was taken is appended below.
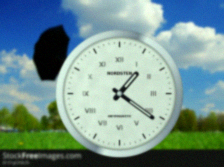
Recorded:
{"hour": 1, "minute": 21}
